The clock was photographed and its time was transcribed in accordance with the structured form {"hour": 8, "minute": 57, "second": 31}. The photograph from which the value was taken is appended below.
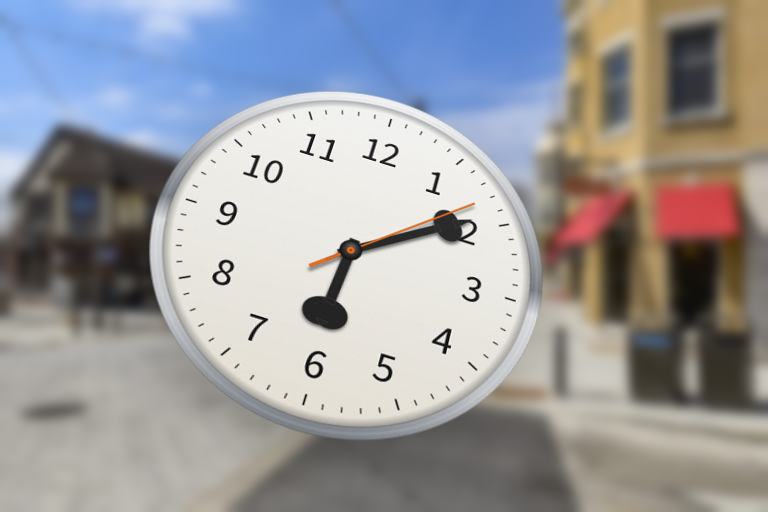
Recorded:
{"hour": 6, "minute": 9, "second": 8}
